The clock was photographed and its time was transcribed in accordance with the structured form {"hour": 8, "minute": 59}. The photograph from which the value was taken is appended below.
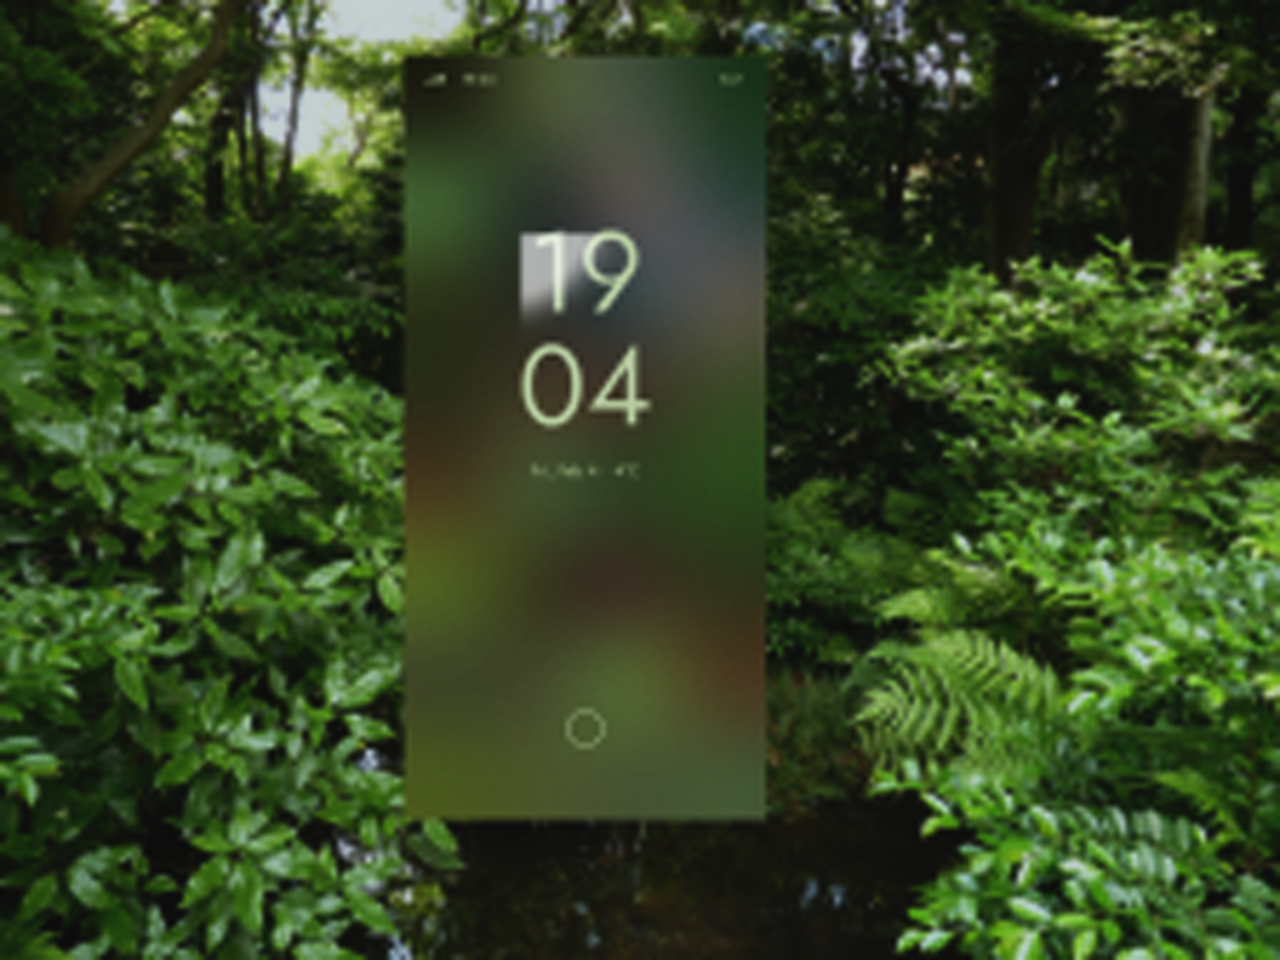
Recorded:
{"hour": 19, "minute": 4}
